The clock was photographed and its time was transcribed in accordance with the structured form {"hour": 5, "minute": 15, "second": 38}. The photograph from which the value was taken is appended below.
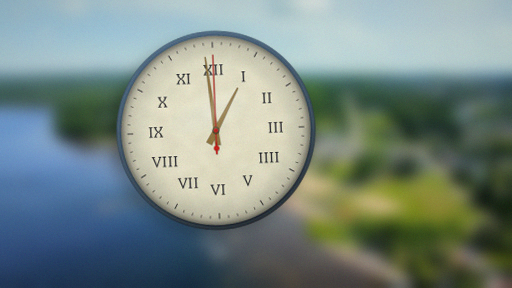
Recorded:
{"hour": 12, "minute": 59, "second": 0}
